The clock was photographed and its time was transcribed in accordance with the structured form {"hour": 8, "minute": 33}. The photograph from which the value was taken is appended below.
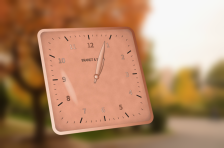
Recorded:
{"hour": 1, "minute": 4}
